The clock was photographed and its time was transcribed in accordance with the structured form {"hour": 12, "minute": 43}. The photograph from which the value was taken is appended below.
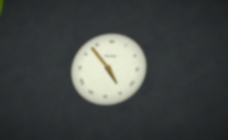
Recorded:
{"hour": 4, "minute": 53}
